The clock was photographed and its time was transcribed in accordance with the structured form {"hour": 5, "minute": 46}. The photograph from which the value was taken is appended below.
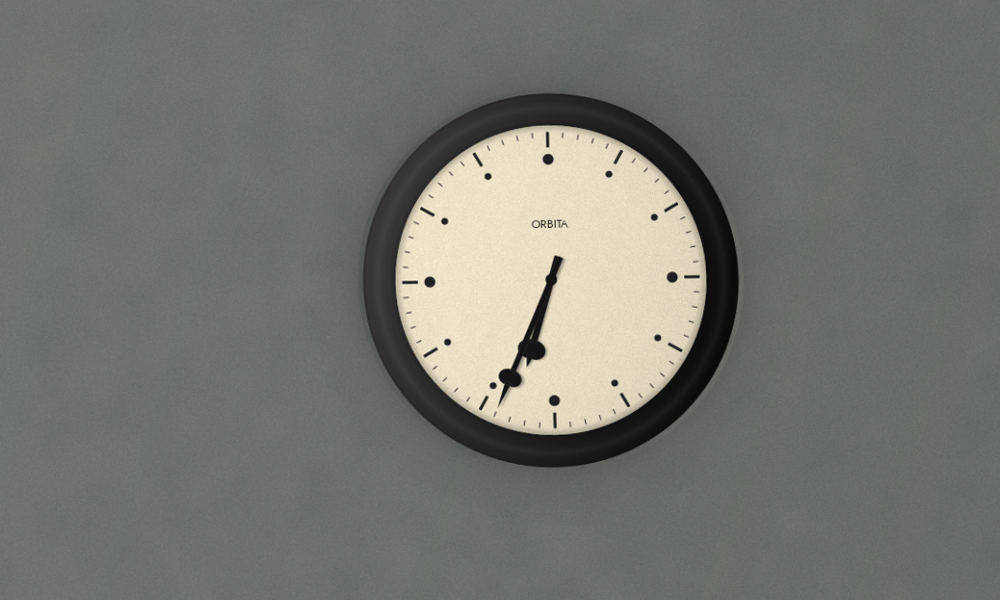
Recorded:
{"hour": 6, "minute": 34}
